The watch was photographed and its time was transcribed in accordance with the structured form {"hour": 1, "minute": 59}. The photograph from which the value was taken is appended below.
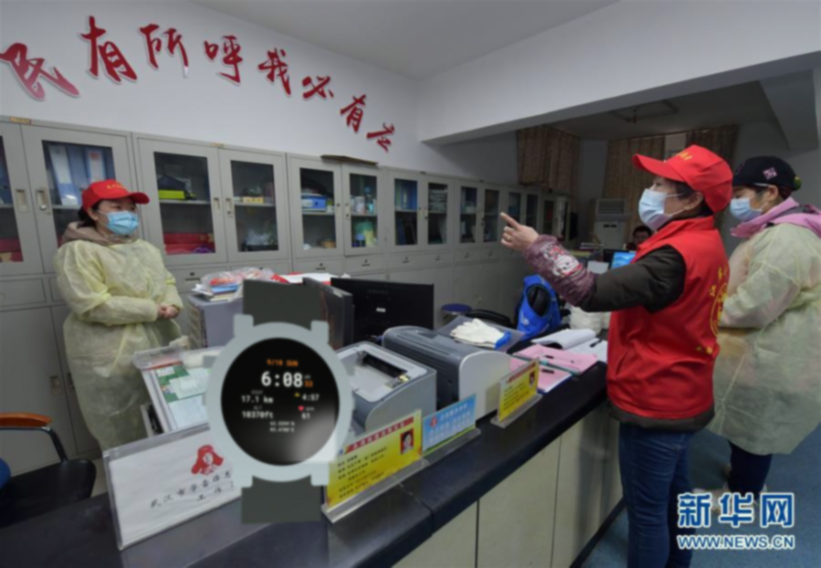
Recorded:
{"hour": 6, "minute": 8}
